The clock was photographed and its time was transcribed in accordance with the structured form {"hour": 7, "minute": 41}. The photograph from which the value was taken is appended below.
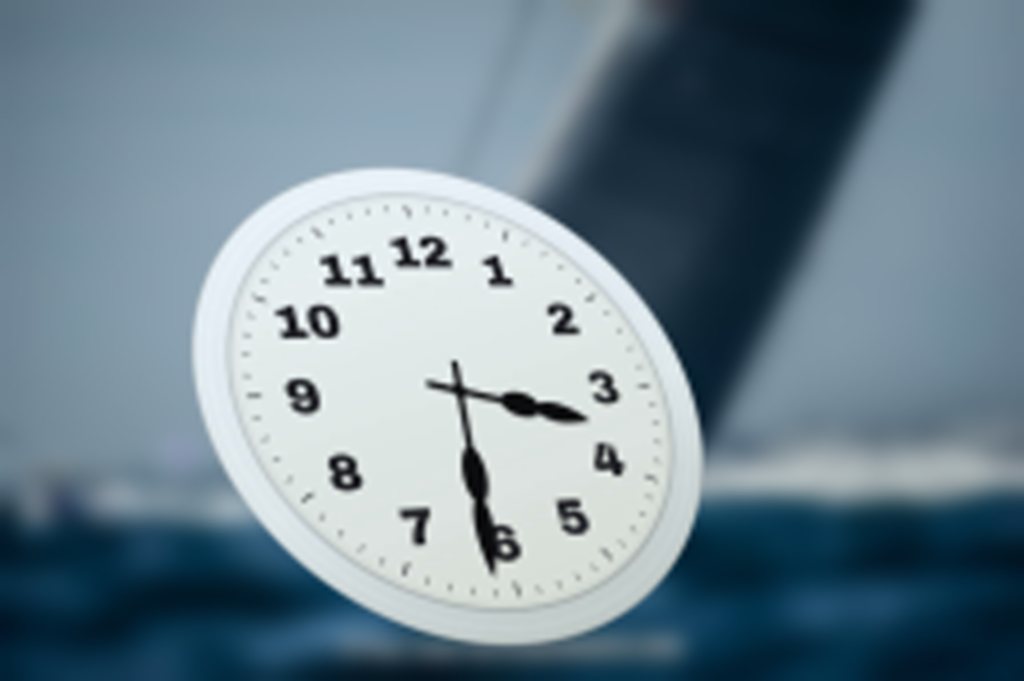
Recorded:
{"hour": 3, "minute": 31}
